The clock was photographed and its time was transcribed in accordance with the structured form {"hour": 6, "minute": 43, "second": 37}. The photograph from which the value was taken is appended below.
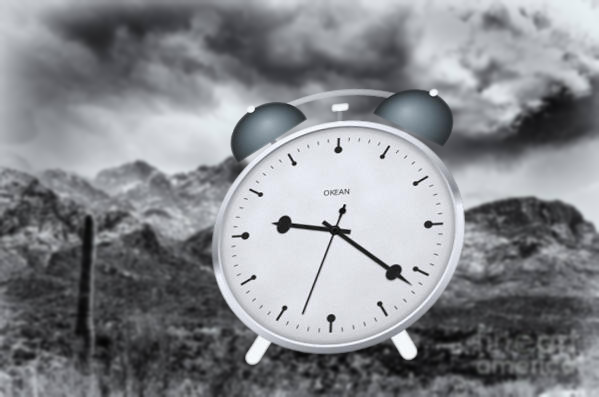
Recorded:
{"hour": 9, "minute": 21, "second": 33}
